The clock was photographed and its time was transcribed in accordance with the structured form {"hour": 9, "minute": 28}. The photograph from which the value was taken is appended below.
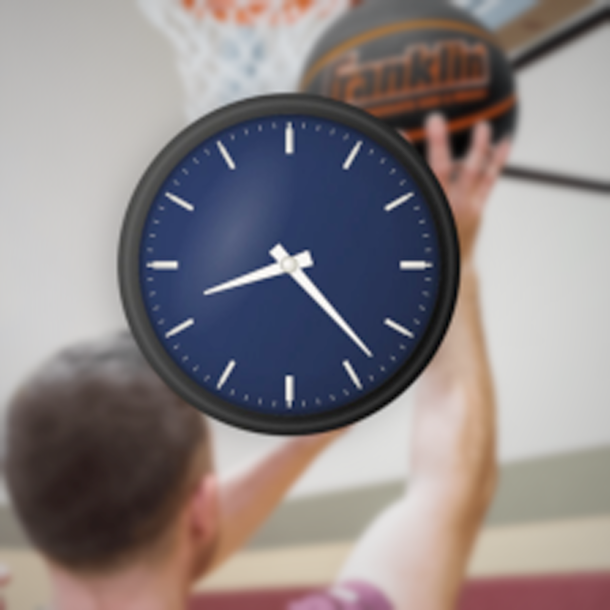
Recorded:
{"hour": 8, "minute": 23}
